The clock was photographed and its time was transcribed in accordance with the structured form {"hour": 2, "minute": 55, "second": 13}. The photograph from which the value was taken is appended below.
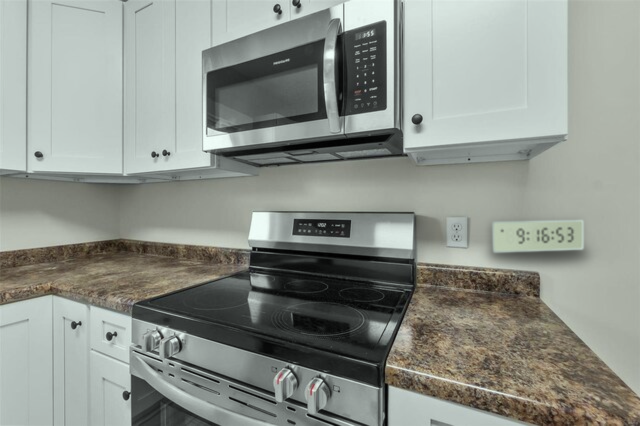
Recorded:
{"hour": 9, "minute": 16, "second": 53}
